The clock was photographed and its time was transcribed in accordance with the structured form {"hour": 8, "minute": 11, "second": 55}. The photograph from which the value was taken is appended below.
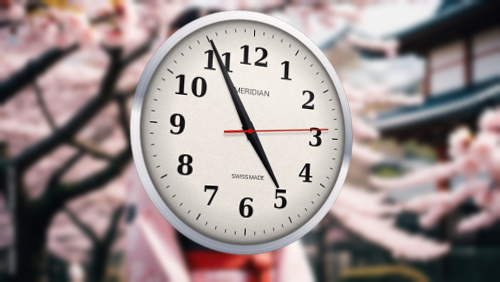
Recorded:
{"hour": 4, "minute": 55, "second": 14}
